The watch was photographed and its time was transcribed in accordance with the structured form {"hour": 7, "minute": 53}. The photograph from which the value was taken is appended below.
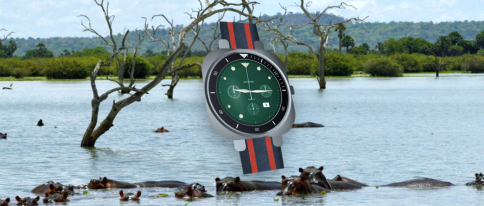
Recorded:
{"hour": 9, "minute": 15}
